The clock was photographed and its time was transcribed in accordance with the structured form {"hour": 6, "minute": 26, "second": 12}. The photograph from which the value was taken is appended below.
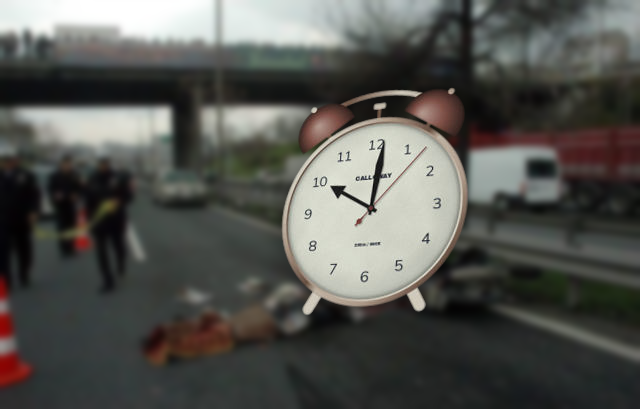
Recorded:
{"hour": 10, "minute": 1, "second": 7}
